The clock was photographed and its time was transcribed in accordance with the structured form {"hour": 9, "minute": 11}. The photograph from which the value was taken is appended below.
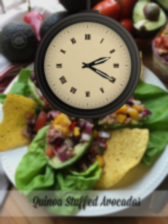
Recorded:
{"hour": 2, "minute": 20}
